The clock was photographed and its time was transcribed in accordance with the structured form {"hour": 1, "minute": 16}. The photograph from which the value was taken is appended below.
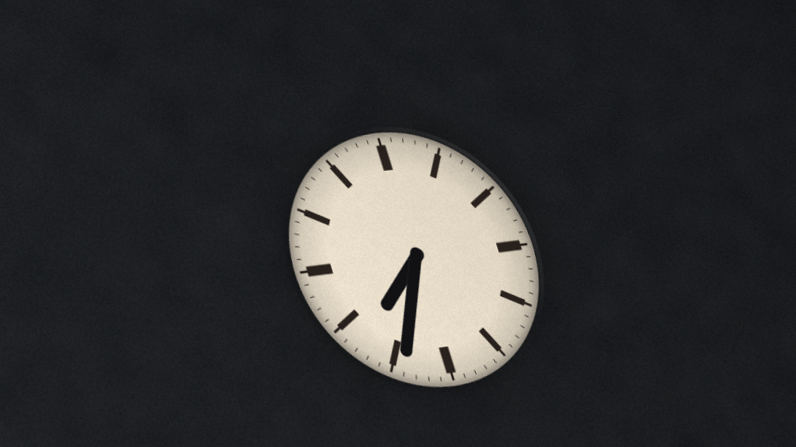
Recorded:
{"hour": 7, "minute": 34}
